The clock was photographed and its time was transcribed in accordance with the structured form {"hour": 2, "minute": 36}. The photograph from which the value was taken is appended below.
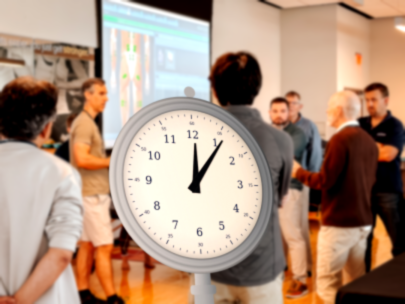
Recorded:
{"hour": 12, "minute": 6}
